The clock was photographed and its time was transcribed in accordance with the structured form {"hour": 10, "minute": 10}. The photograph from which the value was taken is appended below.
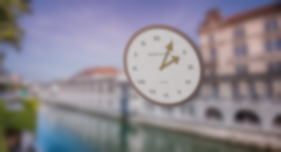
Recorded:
{"hour": 2, "minute": 5}
